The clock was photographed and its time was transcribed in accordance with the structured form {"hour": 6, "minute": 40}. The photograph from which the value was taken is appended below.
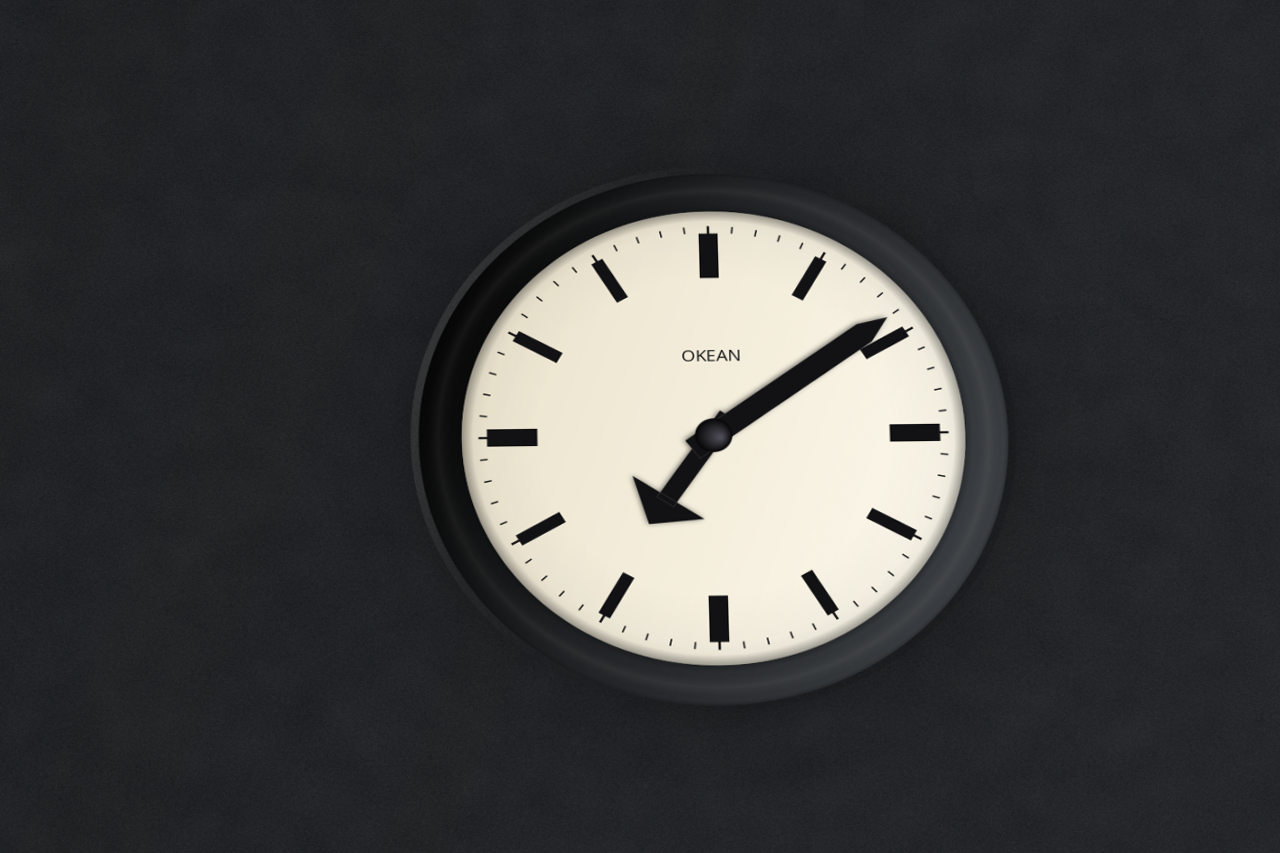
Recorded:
{"hour": 7, "minute": 9}
